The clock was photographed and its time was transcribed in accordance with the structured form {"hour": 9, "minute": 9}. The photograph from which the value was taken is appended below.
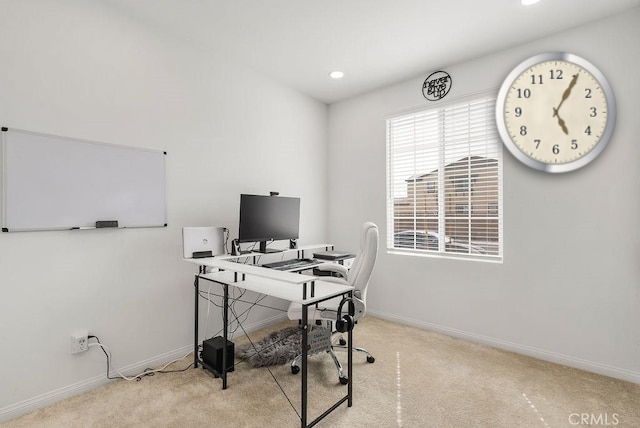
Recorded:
{"hour": 5, "minute": 5}
